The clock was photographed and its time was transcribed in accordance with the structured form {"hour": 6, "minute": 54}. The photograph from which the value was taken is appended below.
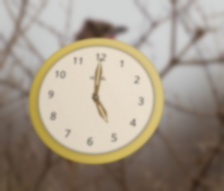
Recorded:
{"hour": 5, "minute": 0}
